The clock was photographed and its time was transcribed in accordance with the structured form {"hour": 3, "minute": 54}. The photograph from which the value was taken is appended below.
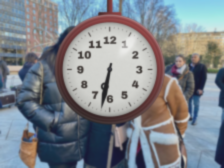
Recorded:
{"hour": 6, "minute": 32}
